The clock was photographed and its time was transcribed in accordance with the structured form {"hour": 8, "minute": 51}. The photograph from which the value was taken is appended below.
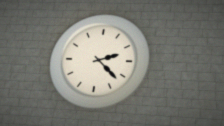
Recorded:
{"hour": 2, "minute": 22}
